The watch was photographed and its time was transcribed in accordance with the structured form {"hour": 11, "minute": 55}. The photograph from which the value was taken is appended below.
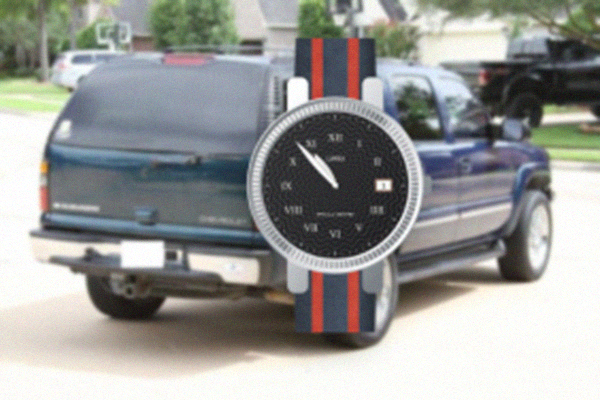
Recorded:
{"hour": 10, "minute": 53}
